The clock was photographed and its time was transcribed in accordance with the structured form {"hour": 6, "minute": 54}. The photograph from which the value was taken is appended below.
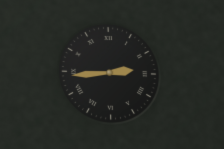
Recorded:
{"hour": 2, "minute": 44}
